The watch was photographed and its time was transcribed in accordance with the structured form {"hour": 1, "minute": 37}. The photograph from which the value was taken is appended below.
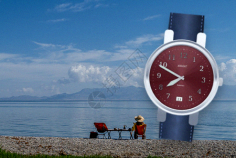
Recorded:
{"hour": 7, "minute": 49}
